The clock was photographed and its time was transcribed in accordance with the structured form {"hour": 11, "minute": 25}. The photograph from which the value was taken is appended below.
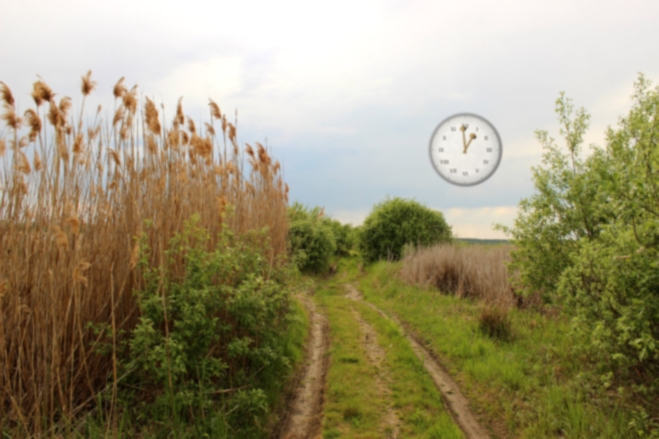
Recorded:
{"hour": 12, "minute": 59}
